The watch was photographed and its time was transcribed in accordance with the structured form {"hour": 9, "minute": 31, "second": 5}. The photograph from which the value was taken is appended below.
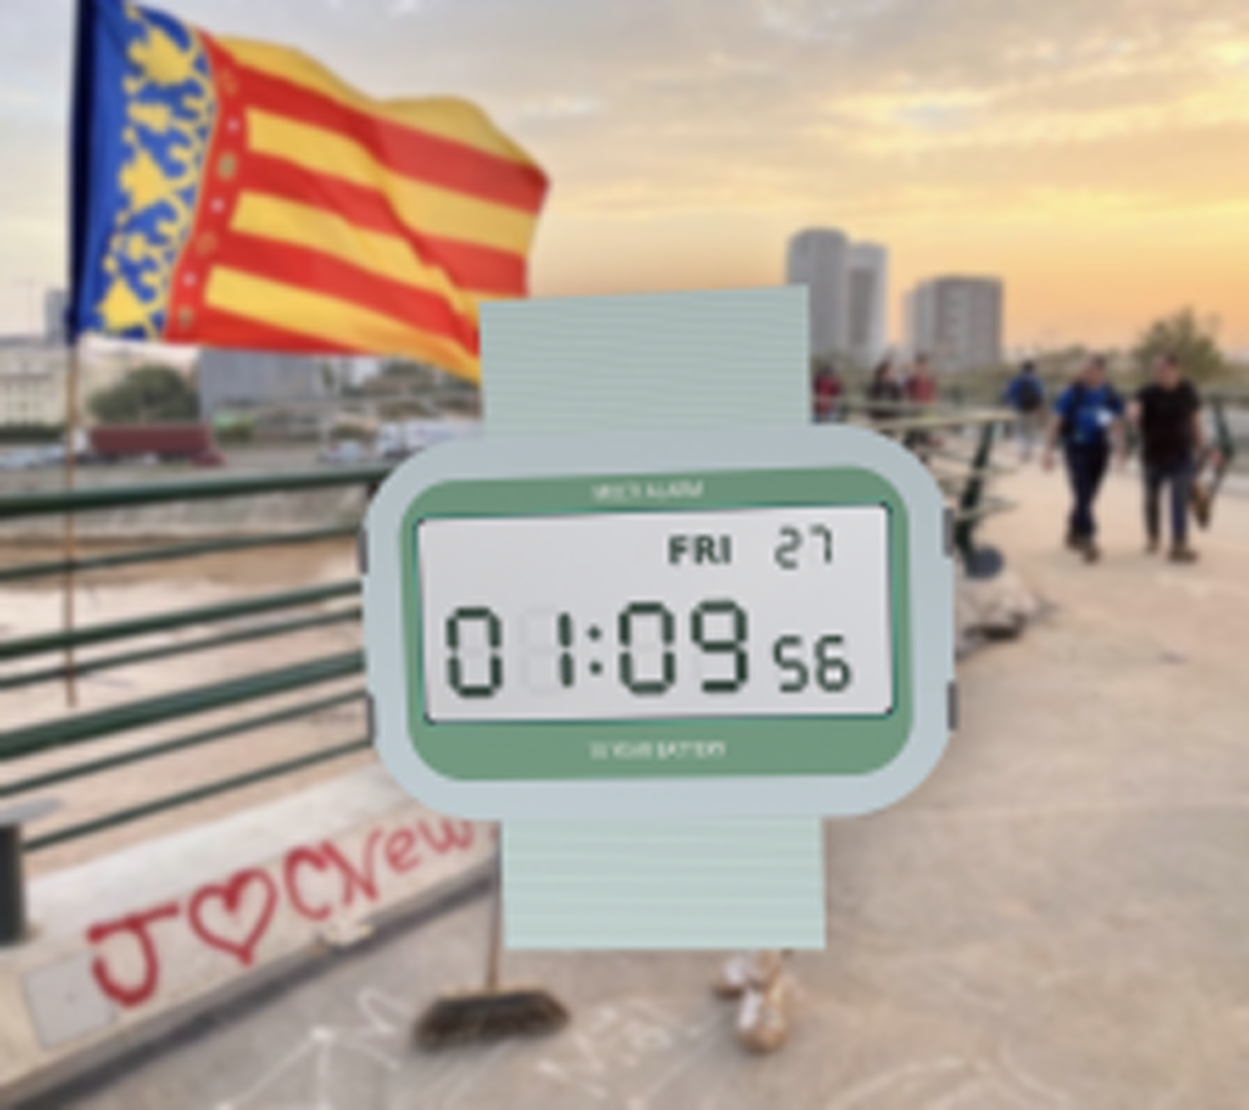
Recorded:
{"hour": 1, "minute": 9, "second": 56}
